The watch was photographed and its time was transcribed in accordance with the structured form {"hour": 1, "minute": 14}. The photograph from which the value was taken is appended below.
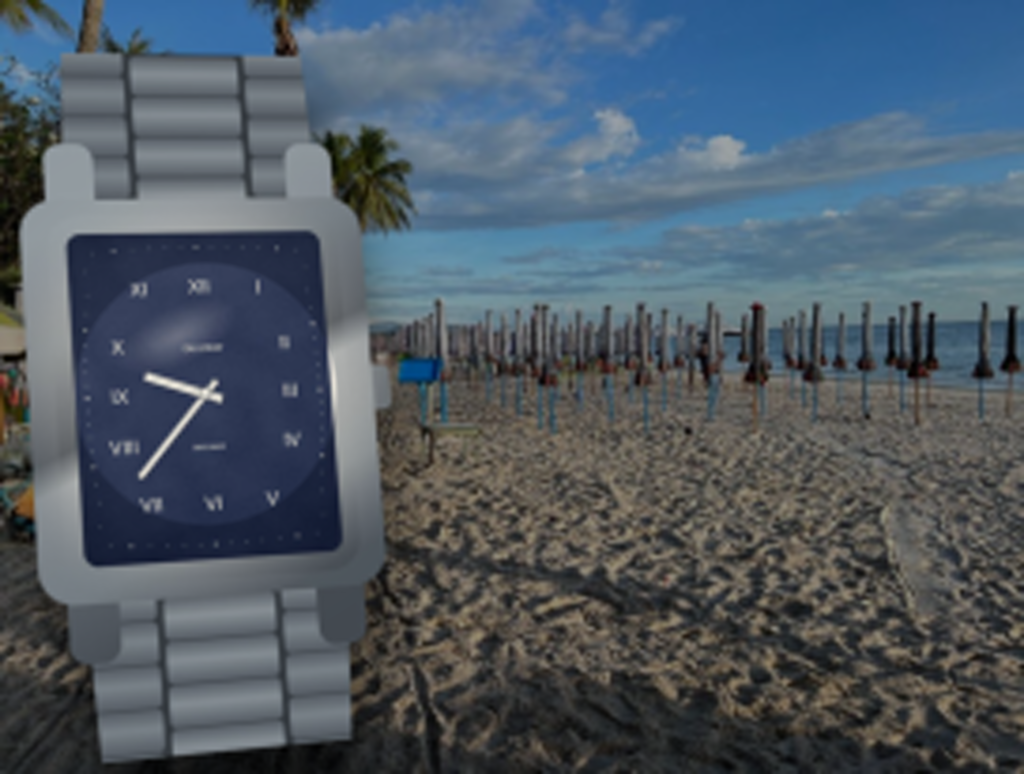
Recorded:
{"hour": 9, "minute": 37}
